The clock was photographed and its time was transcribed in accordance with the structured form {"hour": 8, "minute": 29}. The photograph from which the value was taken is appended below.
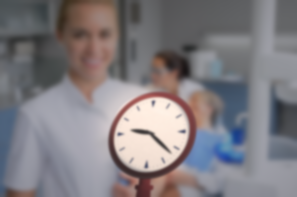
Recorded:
{"hour": 9, "minute": 22}
